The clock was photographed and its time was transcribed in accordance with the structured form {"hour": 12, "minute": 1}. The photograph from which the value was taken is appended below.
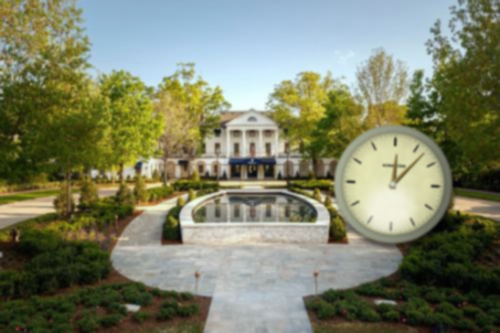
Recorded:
{"hour": 12, "minute": 7}
